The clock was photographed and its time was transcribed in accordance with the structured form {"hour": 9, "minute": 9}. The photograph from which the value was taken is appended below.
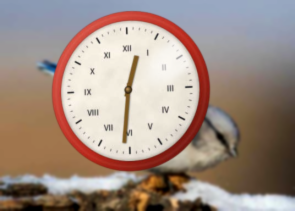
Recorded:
{"hour": 12, "minute": 31}
